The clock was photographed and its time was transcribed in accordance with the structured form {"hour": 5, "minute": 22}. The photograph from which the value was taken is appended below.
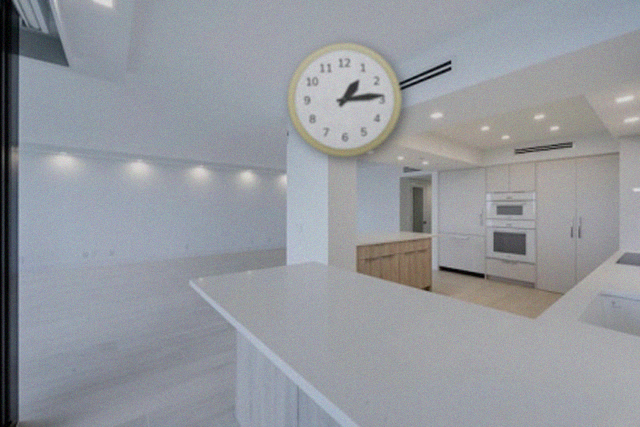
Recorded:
{"hour": 1, "minute": 14}
